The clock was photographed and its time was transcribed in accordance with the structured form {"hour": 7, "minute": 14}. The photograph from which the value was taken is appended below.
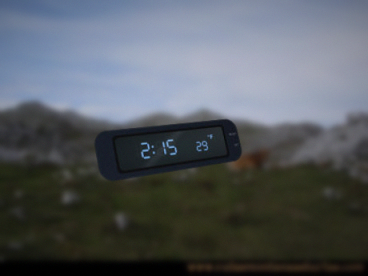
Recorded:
{"hour": 2, "minute": 15}
